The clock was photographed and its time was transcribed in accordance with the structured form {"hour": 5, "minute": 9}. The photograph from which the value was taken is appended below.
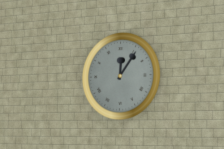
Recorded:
{"hour": 12, "minute": 6}
